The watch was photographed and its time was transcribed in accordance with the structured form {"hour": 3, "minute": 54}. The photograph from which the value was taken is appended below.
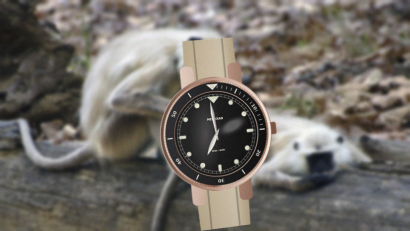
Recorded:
{"hour": 6, "minute": 59}
